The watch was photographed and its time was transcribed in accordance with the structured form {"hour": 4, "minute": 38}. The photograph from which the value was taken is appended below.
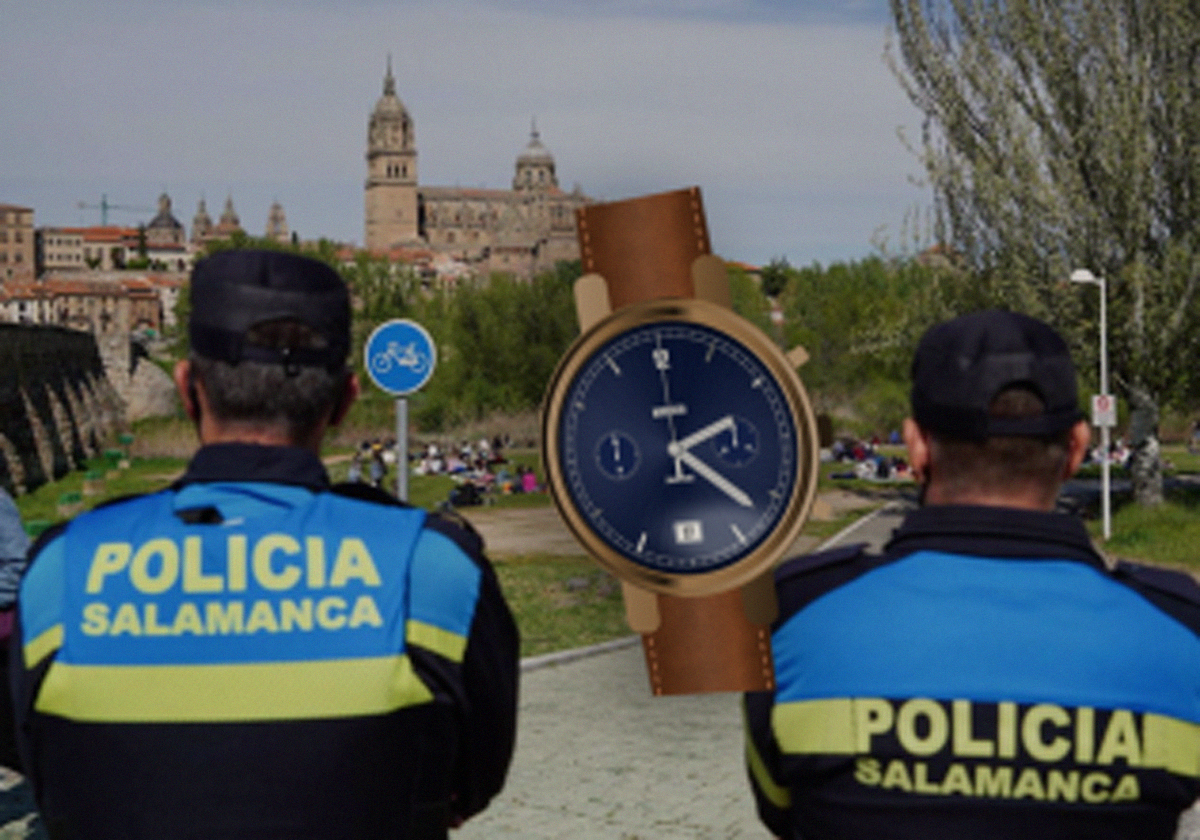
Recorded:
{"hour": 2, "minute": 22}
